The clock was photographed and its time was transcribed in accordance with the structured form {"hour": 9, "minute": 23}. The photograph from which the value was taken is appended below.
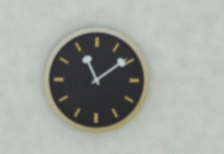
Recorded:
{"hour": 11, "minute": 9}
